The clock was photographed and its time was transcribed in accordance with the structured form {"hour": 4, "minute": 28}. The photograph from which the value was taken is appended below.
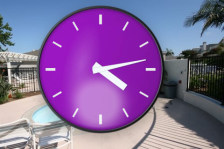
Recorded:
{"hour": 4, "minute": 13}
